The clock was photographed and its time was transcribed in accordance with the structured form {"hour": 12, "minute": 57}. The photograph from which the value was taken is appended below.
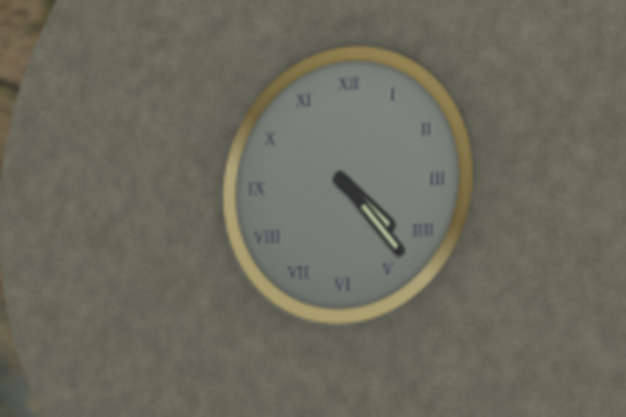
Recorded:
{"hour": 4, "minute": 23}
